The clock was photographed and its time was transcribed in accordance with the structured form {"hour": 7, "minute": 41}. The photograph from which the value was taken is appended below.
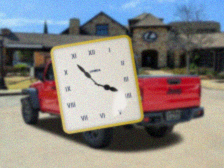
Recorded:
{"hour": 3, "minute": 54}
